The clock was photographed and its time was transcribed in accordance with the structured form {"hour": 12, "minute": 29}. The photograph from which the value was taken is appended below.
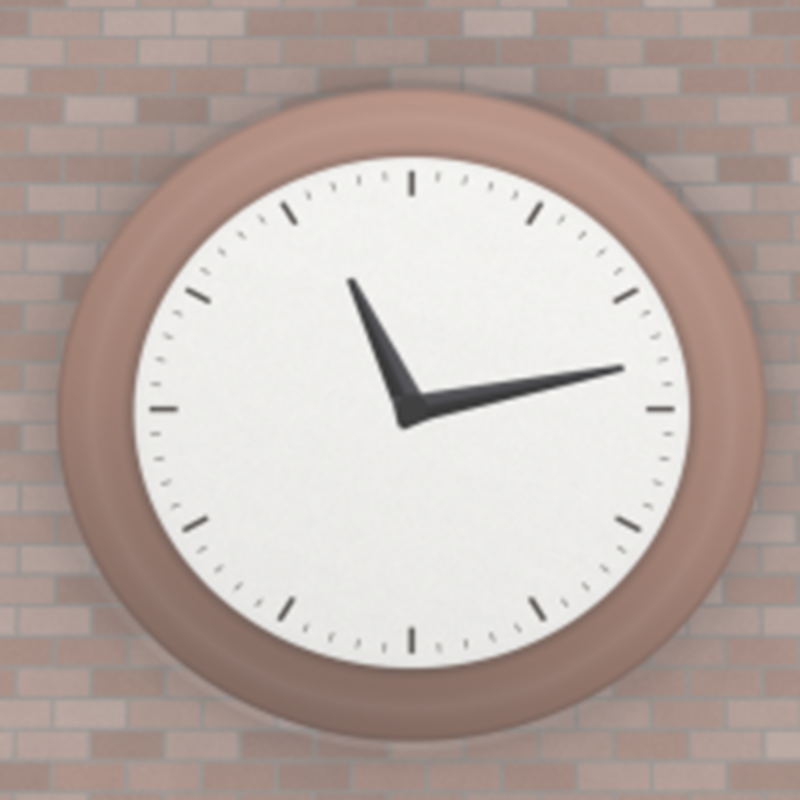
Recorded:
{"hour": 11, "minute": 13}
